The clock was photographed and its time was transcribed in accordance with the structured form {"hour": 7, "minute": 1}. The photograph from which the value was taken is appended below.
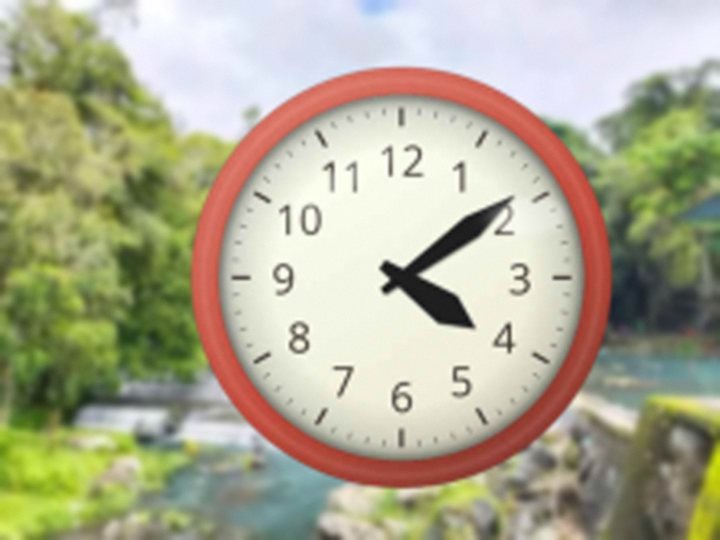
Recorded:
{"hour": 4, "minute": 9}
